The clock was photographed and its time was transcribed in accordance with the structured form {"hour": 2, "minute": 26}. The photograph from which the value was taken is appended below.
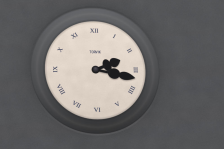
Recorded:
{"hour": 2, "minute": 17}
